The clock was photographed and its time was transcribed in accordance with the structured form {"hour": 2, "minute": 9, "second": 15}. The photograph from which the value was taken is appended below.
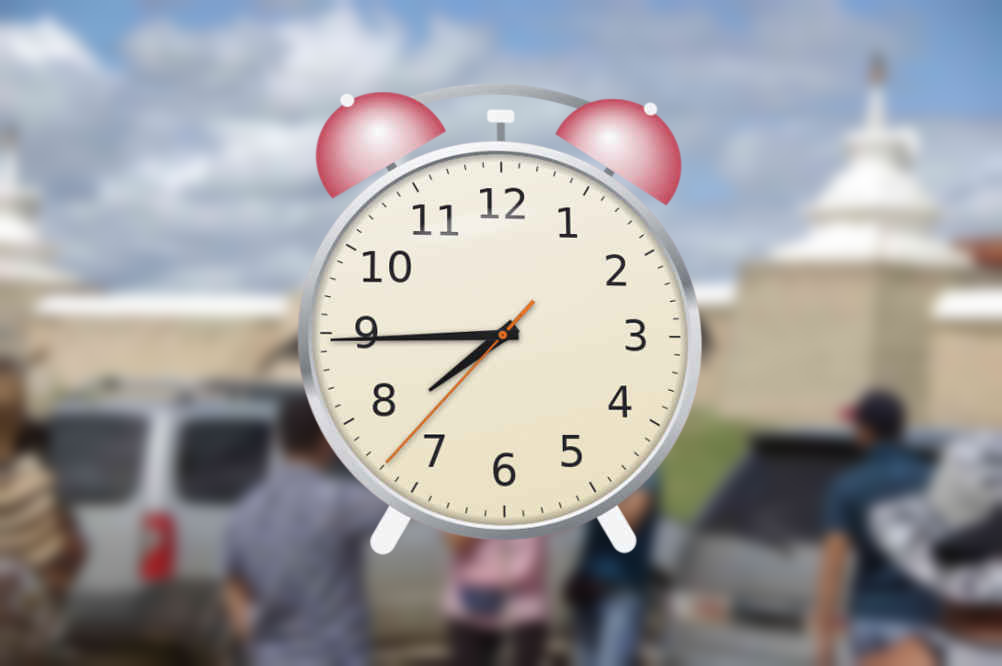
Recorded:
{"hour": 7, "minute": 44, "second": 37}
